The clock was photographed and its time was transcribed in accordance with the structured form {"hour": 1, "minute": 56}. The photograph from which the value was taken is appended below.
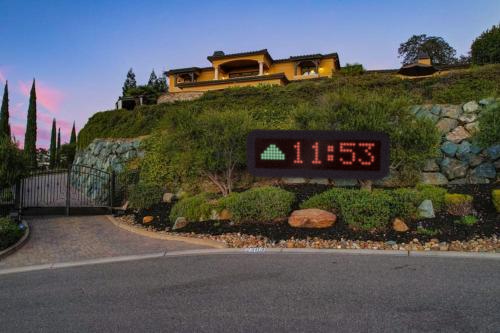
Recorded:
{"hour": 11, "minute": 53}
